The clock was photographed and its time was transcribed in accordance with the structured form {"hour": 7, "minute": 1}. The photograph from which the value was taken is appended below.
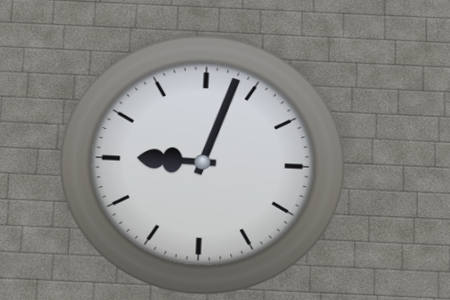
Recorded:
{"hour": 9, "minute": 3}
